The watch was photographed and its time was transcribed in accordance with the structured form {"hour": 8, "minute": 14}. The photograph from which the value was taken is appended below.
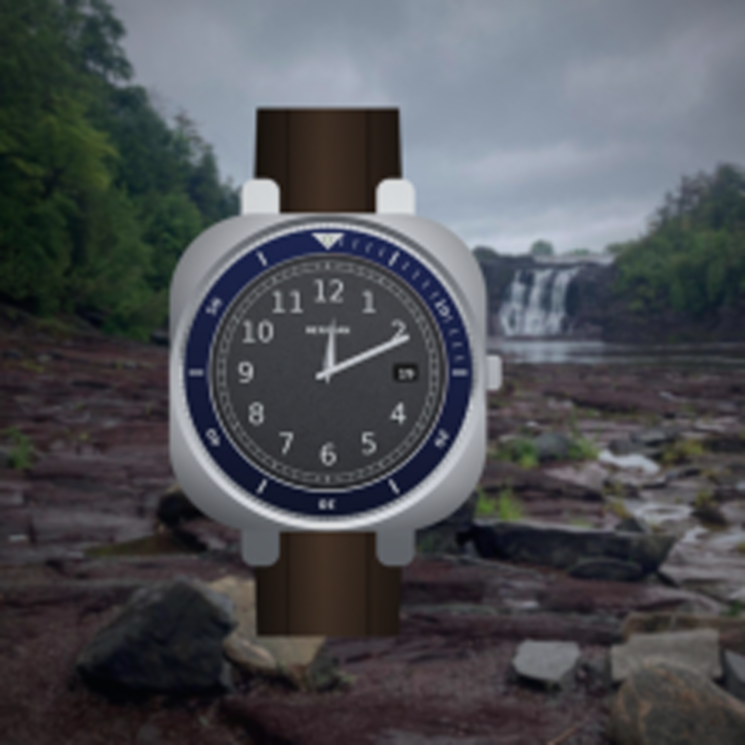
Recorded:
{"hour": 12, "minute": 11}
